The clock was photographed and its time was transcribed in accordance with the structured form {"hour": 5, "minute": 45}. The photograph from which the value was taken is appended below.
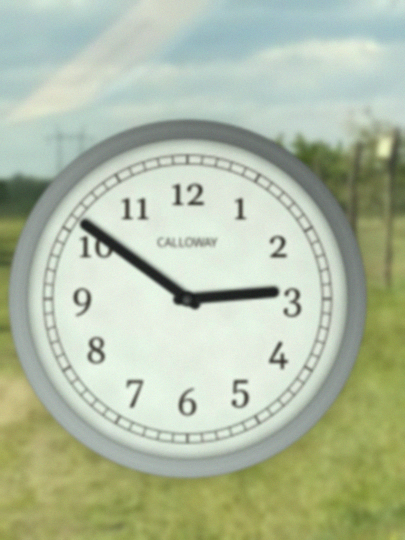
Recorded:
{"hour": 2, "minute": 51}
